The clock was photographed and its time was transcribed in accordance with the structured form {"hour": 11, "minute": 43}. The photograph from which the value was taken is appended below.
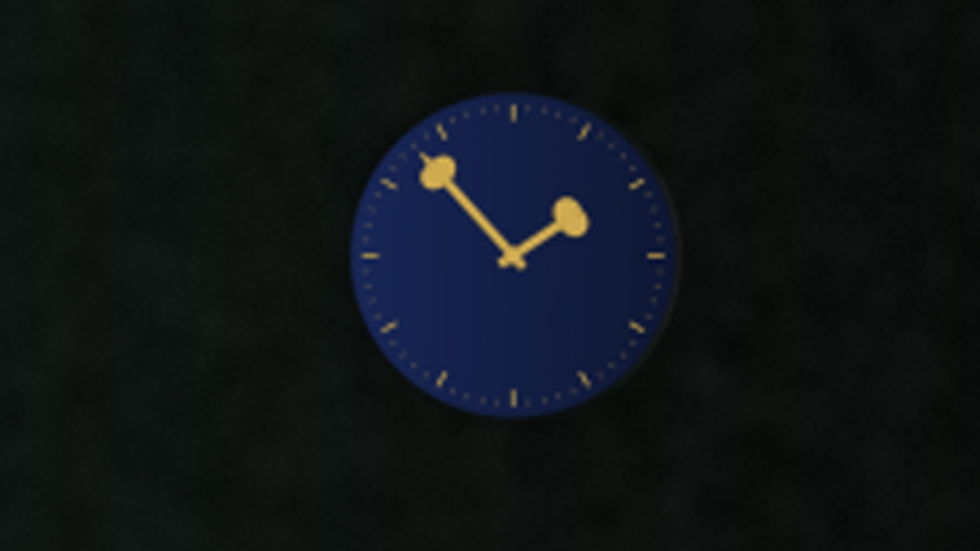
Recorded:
{"hour": 1, "minute": 53}
